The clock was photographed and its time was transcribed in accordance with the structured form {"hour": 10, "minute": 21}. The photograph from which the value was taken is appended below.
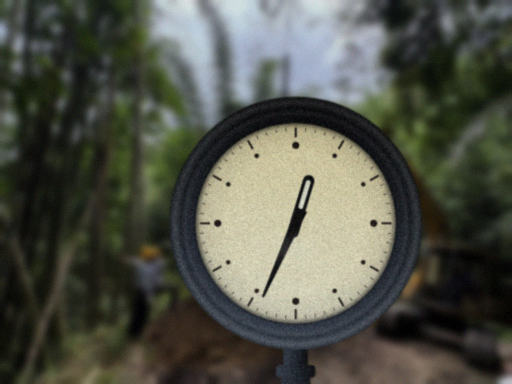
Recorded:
{"hour": 12, "minute": 34}
